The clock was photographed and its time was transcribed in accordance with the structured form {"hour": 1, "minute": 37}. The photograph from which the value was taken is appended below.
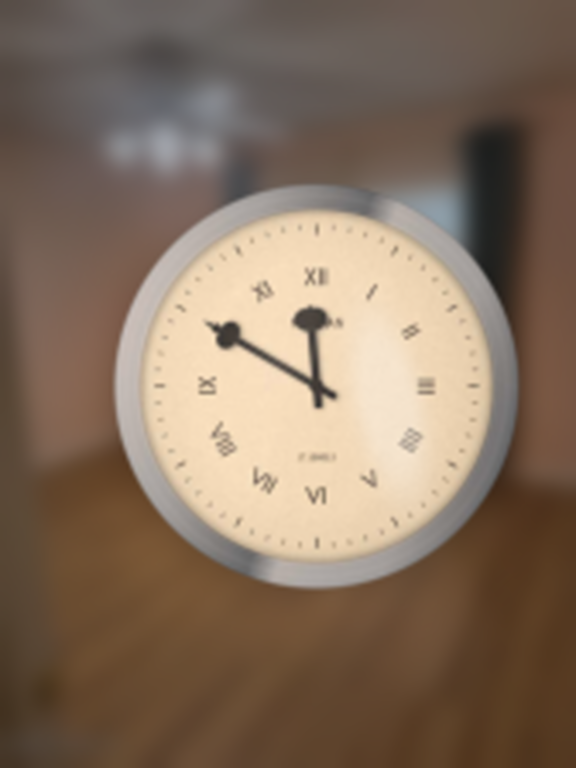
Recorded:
{"hour": 11, "minute": 50}
